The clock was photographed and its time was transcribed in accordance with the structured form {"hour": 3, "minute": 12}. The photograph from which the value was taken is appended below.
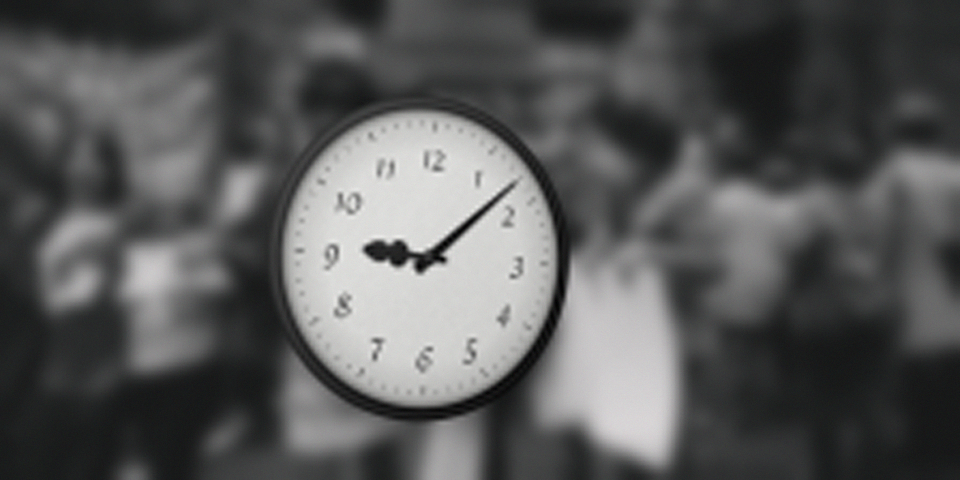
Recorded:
{"hour": 9, "minute": 8}
